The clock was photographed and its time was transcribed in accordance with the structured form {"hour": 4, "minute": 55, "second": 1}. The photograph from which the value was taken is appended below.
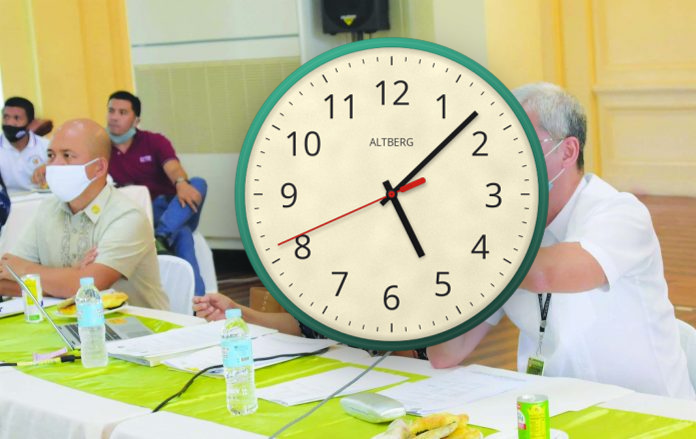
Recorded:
{"hour": 5, "minute": 7, "second": 41}
